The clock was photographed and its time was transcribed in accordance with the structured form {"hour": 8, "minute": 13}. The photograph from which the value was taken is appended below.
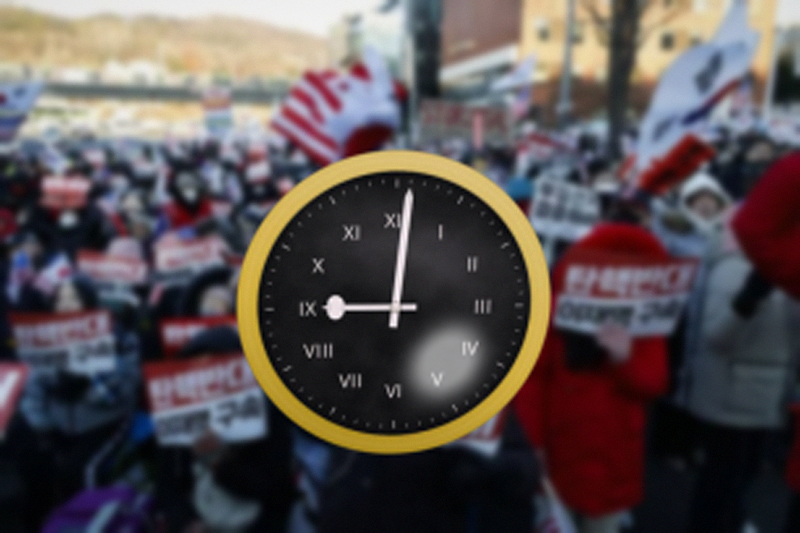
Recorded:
{"hour": 9, "minute": 1}
